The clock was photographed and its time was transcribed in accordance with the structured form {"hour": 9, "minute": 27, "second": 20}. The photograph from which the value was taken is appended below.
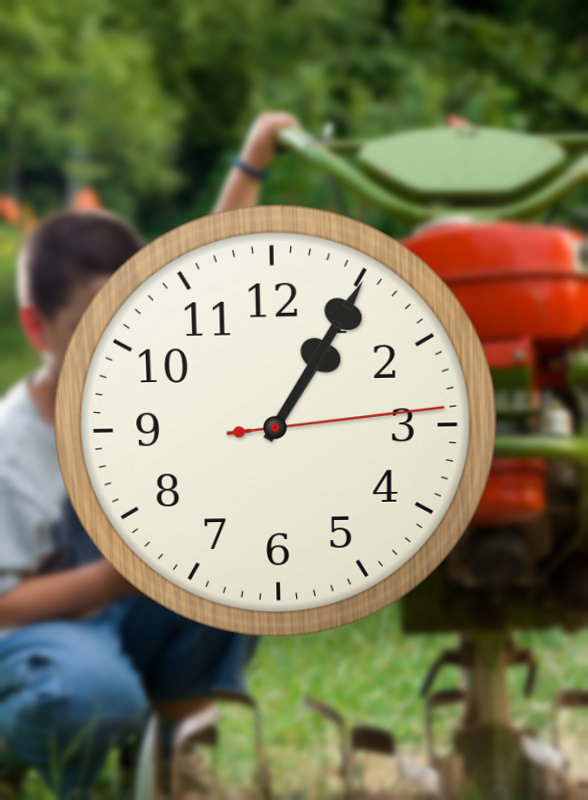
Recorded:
{"hour": 1, "minute": 5, "second": 14}
